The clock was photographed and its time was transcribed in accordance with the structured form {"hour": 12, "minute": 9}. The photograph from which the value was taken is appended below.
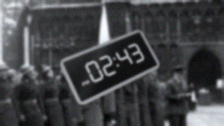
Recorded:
{"hour": 2, "minute": 43}
